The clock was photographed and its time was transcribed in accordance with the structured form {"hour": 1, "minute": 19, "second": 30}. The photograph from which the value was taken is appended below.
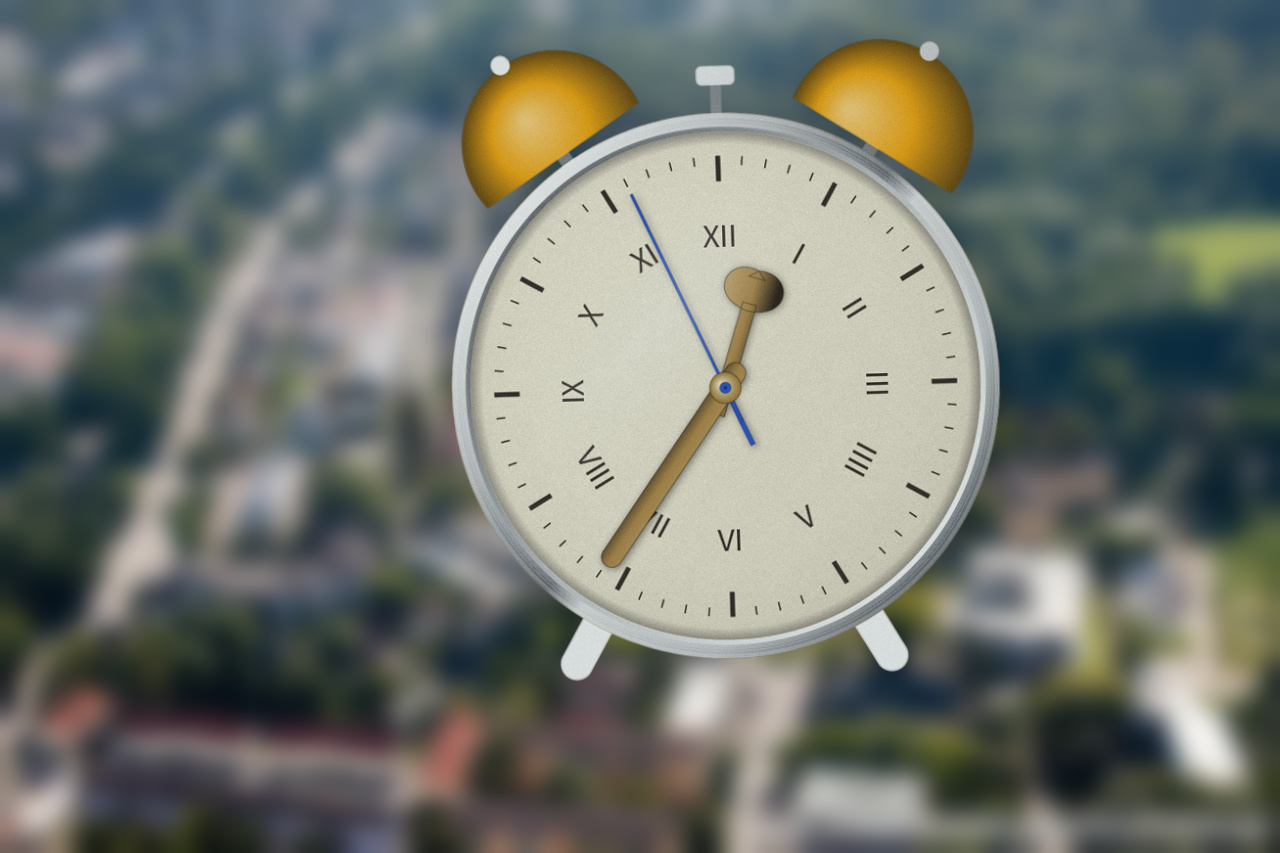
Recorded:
{"hour": 12, "minute": 35, "second": 56}
